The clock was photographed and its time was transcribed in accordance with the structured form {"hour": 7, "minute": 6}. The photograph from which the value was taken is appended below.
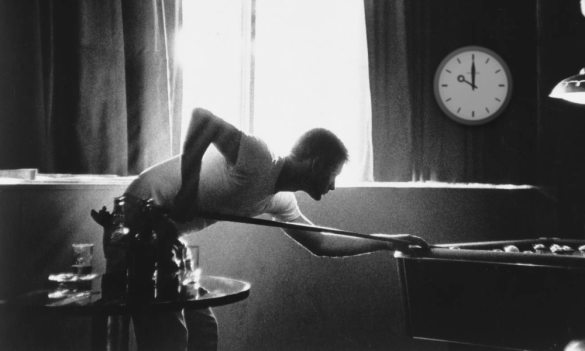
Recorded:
{"hour": 10, "minute": 0}
